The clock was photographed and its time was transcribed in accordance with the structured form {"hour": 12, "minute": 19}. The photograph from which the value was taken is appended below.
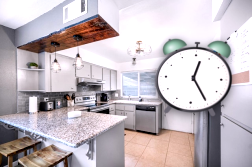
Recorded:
{"hour": 12, "minute": 25}
